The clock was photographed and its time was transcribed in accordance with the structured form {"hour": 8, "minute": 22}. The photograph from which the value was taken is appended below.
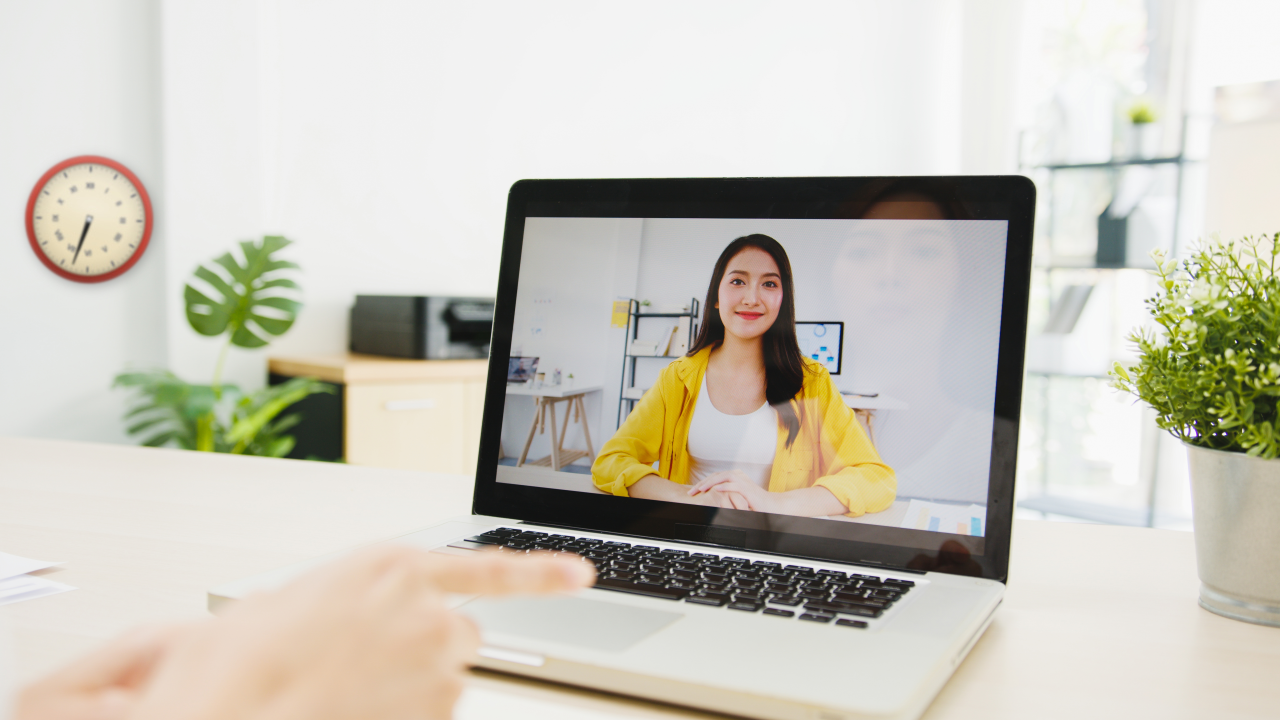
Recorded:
{"hour": 6, "minute": 33}
